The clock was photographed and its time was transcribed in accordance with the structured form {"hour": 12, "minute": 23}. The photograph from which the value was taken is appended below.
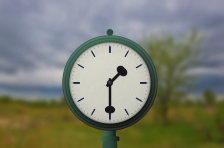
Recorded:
{"hour": 1, "minute": 30}
